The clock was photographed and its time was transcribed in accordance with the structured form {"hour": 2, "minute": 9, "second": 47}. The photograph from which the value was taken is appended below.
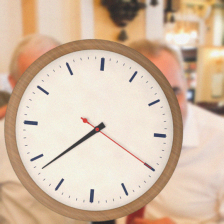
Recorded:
{"hour": 7, "minute": 38, "second": 20}
